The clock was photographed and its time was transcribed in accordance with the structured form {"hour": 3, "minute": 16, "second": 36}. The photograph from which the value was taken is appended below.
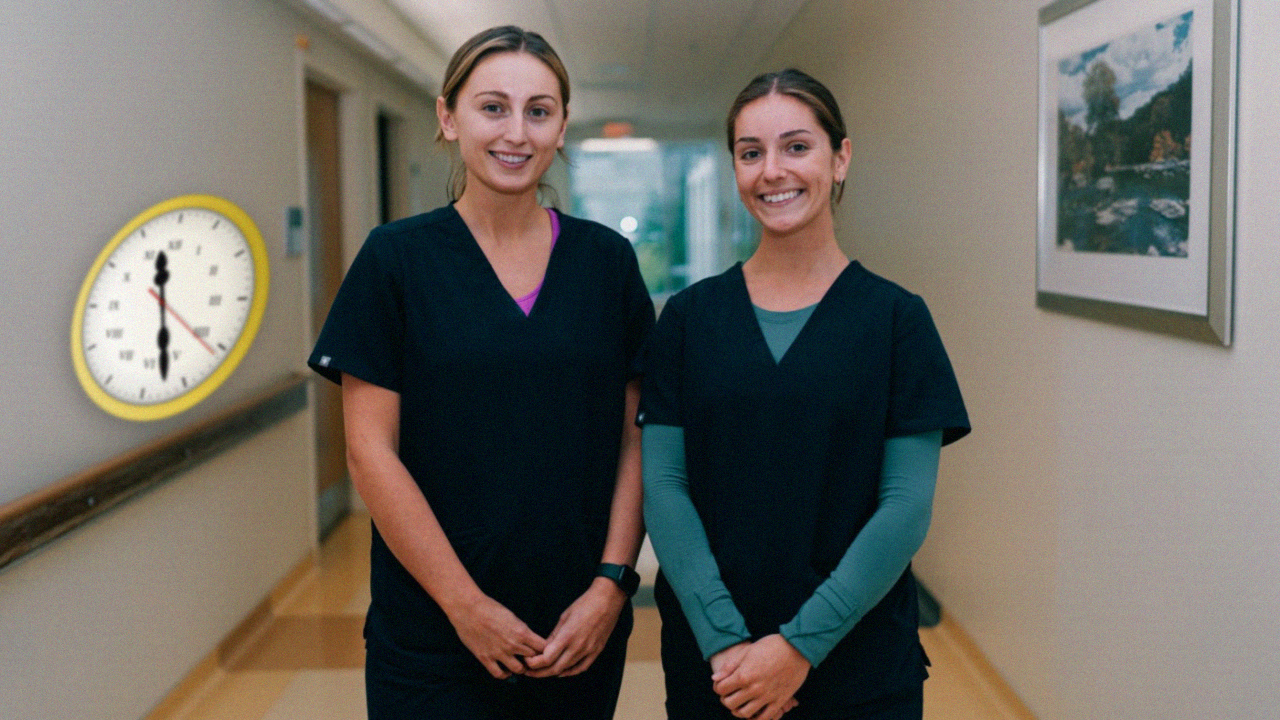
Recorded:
{"hour": 11, "minute": 27, "second": 21}
